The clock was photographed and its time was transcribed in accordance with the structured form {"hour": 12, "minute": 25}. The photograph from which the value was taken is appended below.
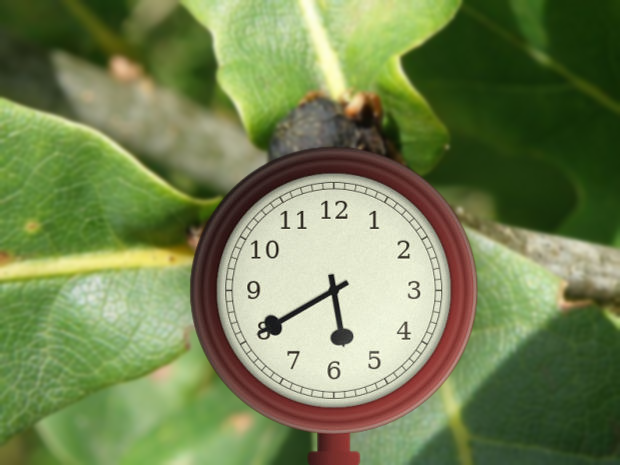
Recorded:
{"hour": 5, "minute": 40}
